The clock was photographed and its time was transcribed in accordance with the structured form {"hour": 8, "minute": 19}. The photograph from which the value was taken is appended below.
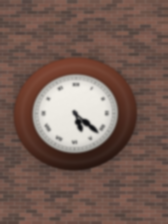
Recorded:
{"hour": 5, "minute": 22}
